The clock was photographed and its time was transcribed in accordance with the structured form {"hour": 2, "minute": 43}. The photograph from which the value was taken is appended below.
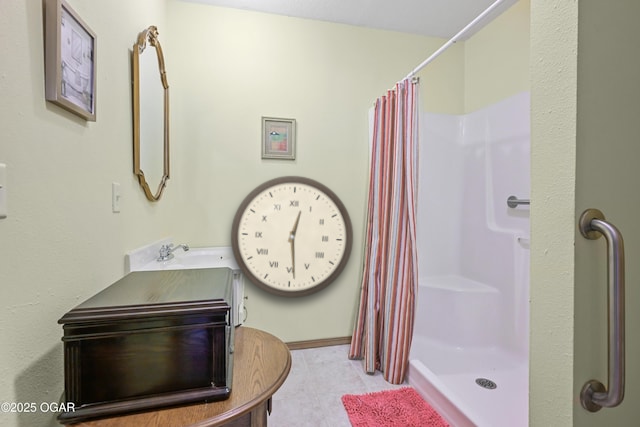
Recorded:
{"hour": 12, "minute": 29}
